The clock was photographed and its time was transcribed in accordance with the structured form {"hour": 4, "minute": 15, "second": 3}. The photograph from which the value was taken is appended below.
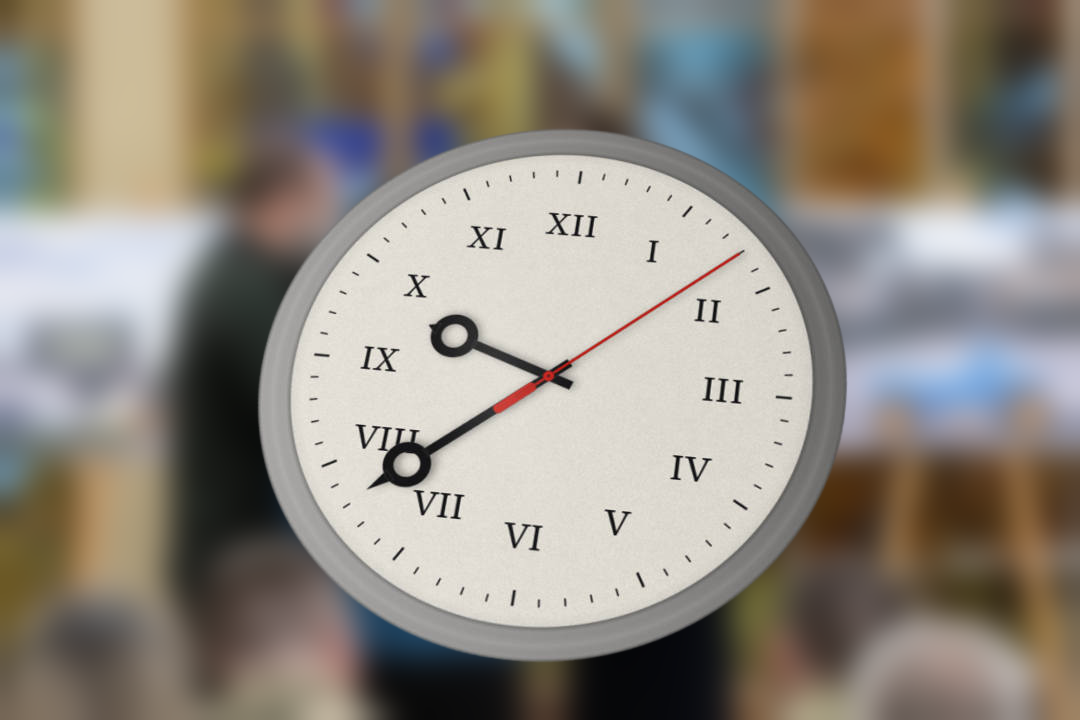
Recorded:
{"hour": 9, "minute": 38, "second": 8}
